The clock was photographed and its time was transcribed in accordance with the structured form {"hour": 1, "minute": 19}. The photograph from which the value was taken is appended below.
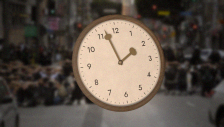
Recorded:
{"hour": 1, "minute": 57}
